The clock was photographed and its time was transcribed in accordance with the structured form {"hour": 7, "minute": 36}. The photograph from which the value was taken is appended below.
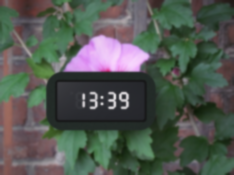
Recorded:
{"hour": 13, "minute": 39}
